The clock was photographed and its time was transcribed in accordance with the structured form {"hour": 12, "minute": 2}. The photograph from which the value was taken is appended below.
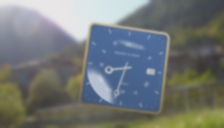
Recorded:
{"hour": 8, "minute": 32}
